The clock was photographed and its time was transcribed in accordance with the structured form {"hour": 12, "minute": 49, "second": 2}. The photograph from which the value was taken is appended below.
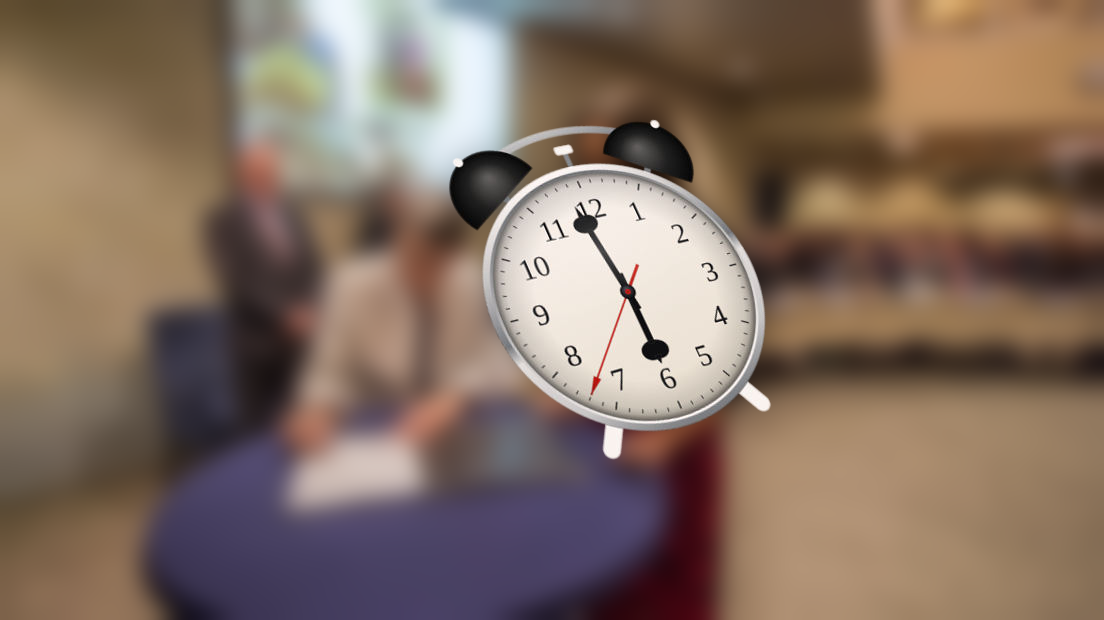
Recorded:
{"hour": 5, "minute": 58, "second": 37}
